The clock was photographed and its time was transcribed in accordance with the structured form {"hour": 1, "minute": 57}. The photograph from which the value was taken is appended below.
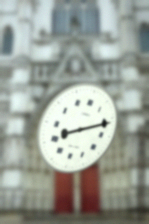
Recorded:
{"hour": 8, "minute": 11}
